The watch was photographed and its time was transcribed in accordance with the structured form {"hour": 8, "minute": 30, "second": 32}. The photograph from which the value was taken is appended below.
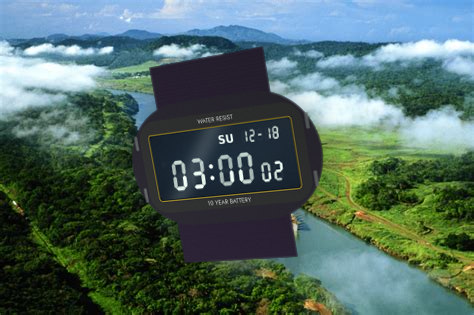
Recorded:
{"hour": 3, "minute": 0, "second": 2}
